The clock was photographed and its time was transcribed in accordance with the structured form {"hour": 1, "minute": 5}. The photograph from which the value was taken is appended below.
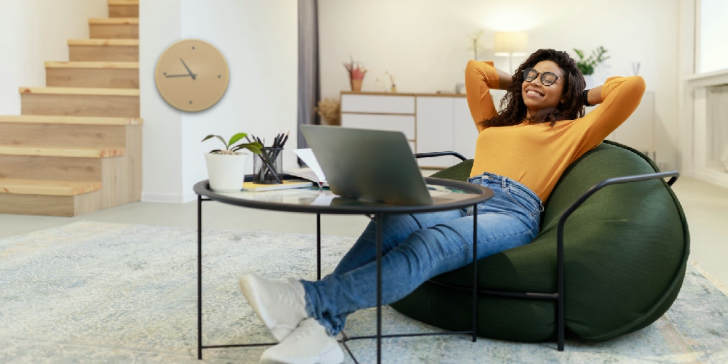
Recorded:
{"hour": 10, "minute": 44}
